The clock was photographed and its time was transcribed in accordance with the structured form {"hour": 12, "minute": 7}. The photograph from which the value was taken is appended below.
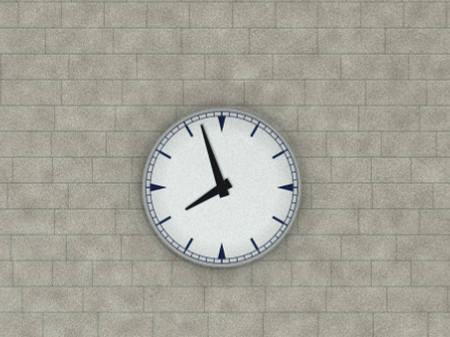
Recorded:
{"hour": 7, "minute": 57}
